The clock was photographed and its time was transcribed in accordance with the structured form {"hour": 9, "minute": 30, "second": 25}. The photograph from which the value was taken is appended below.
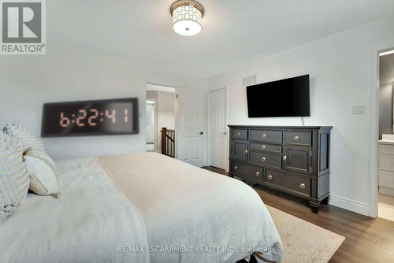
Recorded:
{"hour": 6, "minute": 22, "second": 41}
